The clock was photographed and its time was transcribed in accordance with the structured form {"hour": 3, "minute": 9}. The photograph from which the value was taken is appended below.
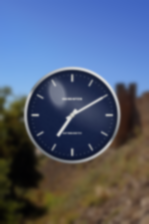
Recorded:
{"hour": 7, "minute": 10}
